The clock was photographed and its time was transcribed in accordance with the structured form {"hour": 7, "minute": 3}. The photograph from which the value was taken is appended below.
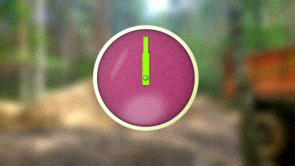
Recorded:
{"hour": 12, "minute": 0}
